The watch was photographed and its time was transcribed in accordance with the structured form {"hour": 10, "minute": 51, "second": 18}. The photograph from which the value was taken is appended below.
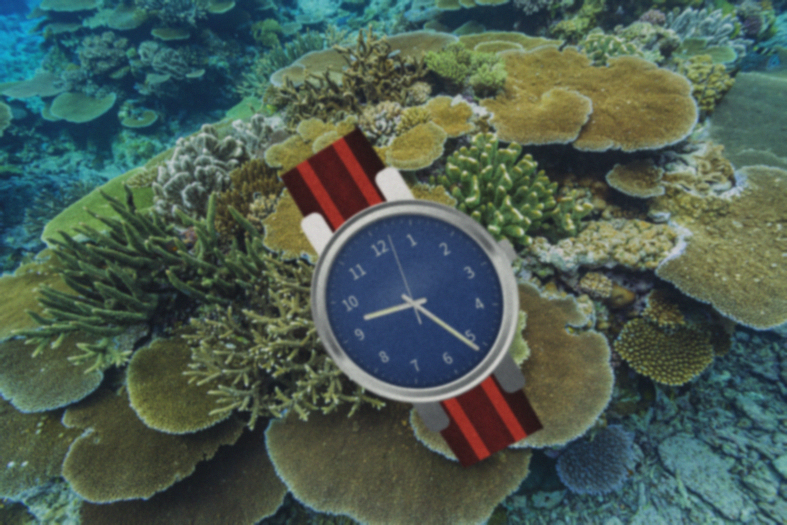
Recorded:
{"hour": 9, "minute": 26, "second": 2}
